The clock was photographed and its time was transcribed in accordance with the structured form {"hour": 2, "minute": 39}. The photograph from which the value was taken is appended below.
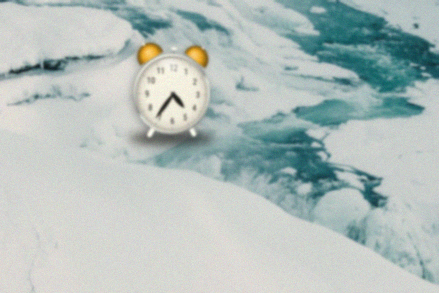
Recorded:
{"hour": 4, "minute": 36}
